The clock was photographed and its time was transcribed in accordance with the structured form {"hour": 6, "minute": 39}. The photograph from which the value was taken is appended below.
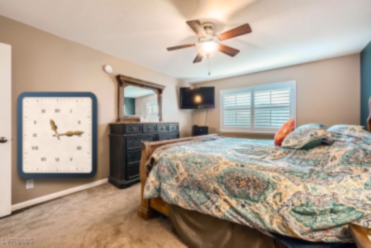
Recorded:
{"hour": 11, "minute": 14}
